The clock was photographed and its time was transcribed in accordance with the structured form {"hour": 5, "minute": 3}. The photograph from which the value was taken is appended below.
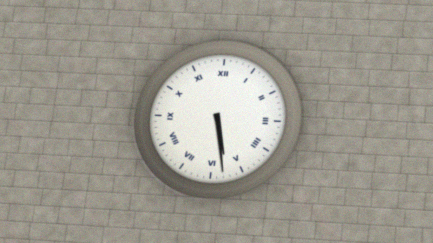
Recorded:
{"hour": 5, "minute": 28}
